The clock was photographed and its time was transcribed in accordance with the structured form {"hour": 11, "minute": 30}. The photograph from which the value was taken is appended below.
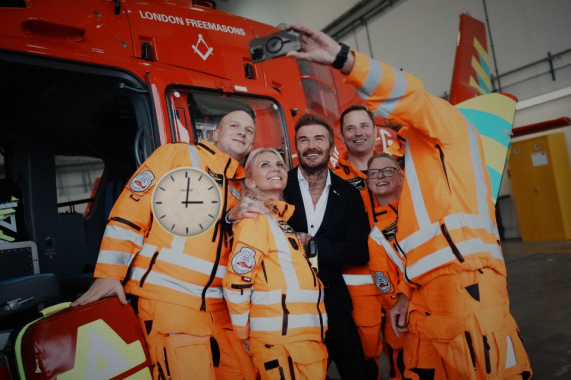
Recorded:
{"hour": 3, "minute": 1}
